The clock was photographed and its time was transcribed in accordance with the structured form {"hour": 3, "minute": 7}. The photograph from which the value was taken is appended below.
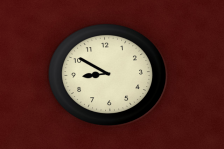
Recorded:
{"hour": 8, "minute": 51}
